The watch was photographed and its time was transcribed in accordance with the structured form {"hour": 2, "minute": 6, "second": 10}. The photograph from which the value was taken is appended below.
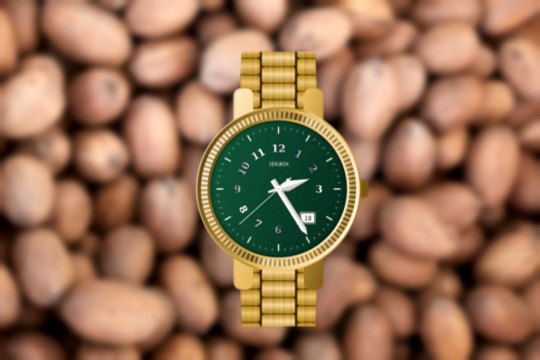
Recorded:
{"hour": 2, "minute": 24, "second": 38}
